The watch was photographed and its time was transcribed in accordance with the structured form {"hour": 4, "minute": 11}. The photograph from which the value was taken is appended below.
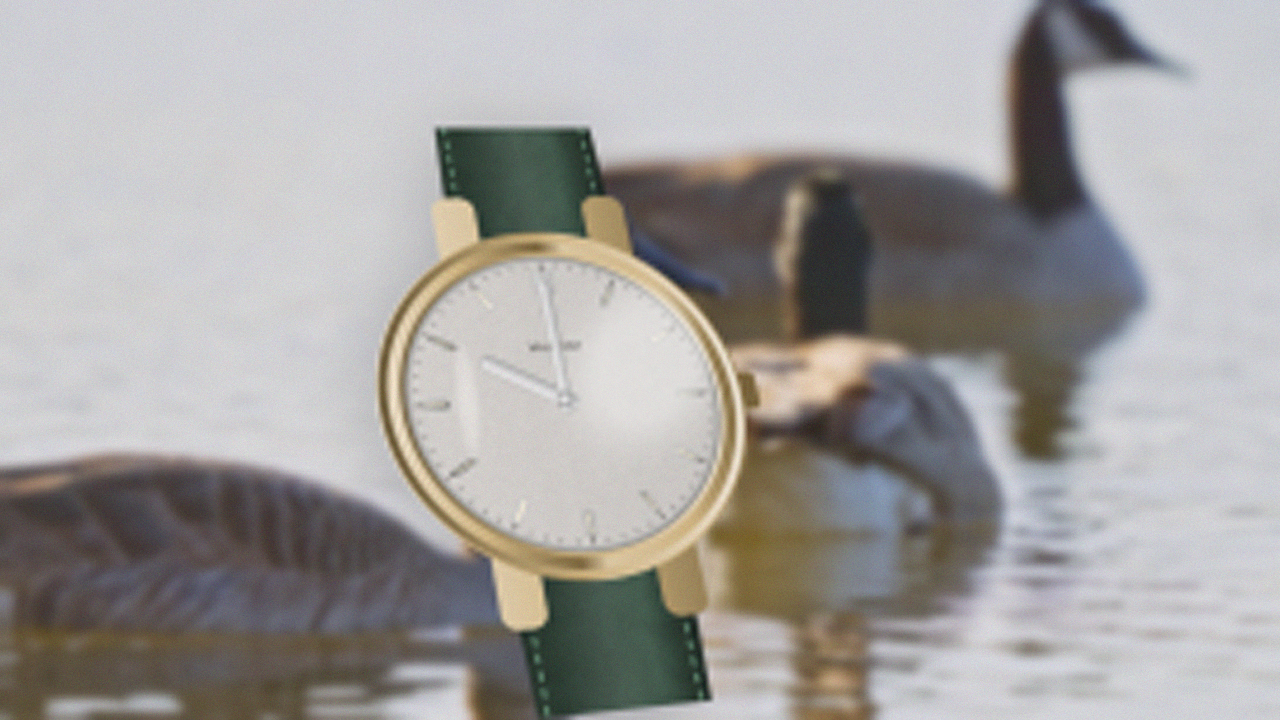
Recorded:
{"hour": 10, "minute": 0}
